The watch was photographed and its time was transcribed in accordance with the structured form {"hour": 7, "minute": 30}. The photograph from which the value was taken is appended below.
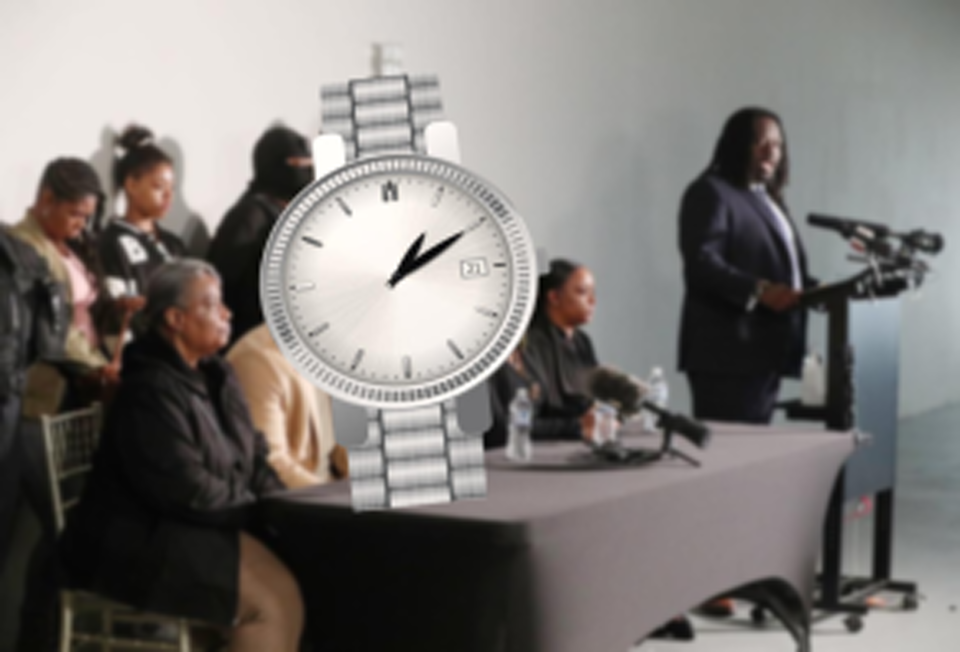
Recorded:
{"hour": 1, "minute": 10}
